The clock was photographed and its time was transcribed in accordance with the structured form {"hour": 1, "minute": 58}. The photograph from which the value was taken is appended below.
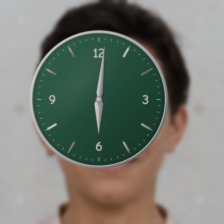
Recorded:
{"hour": 6, "minute": 1}
